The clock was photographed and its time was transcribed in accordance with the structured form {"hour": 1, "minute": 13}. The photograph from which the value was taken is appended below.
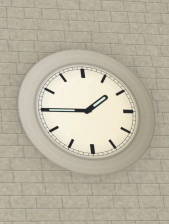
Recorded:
{"hour": 1, "minute": 45}
